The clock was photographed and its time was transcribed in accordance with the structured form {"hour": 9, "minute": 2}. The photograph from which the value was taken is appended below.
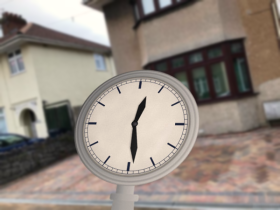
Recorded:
{"hour": 12, "minute": 29}
